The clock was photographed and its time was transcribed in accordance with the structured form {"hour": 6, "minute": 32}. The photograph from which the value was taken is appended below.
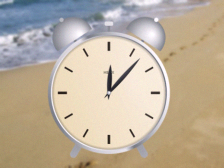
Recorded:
{"hour": 12, "minute": 7}
